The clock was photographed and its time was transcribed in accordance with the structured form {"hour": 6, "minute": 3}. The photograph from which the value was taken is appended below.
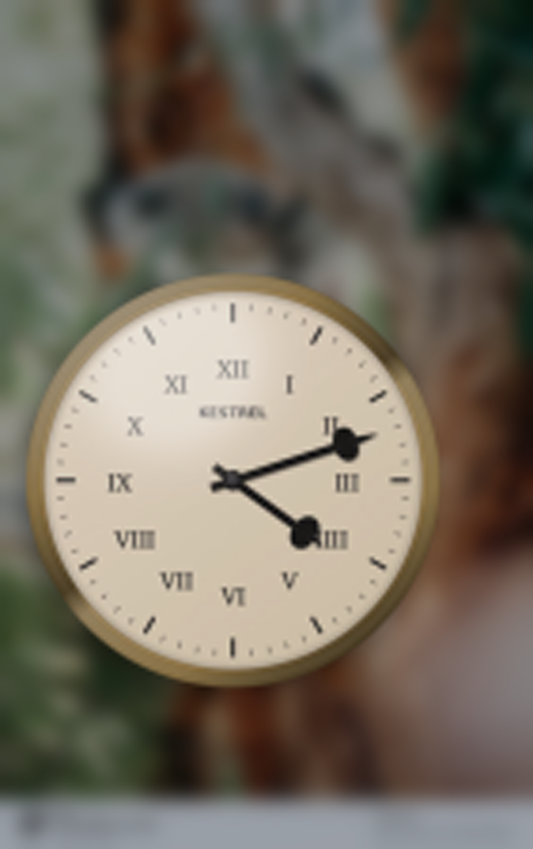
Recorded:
{"hour": 4, "minute": 12}
